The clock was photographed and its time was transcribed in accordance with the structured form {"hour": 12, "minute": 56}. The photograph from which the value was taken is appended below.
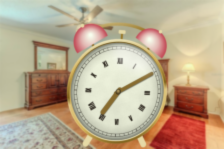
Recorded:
{"hour": 7, "minute": 10}
